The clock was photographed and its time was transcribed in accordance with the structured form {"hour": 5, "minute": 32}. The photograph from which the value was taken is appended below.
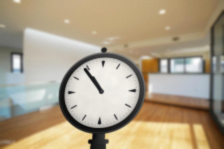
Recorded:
{"hour": 10, "minute": 54}
